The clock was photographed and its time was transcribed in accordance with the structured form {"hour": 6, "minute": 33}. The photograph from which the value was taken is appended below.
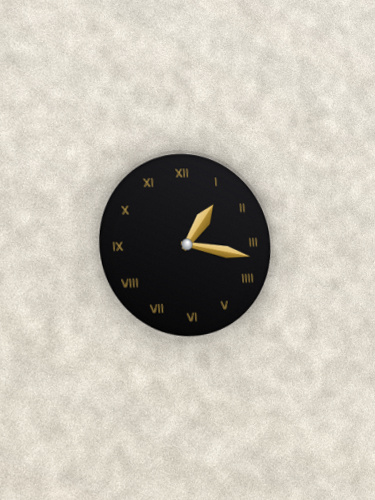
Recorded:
{"hour": 1, "minute": 17}
